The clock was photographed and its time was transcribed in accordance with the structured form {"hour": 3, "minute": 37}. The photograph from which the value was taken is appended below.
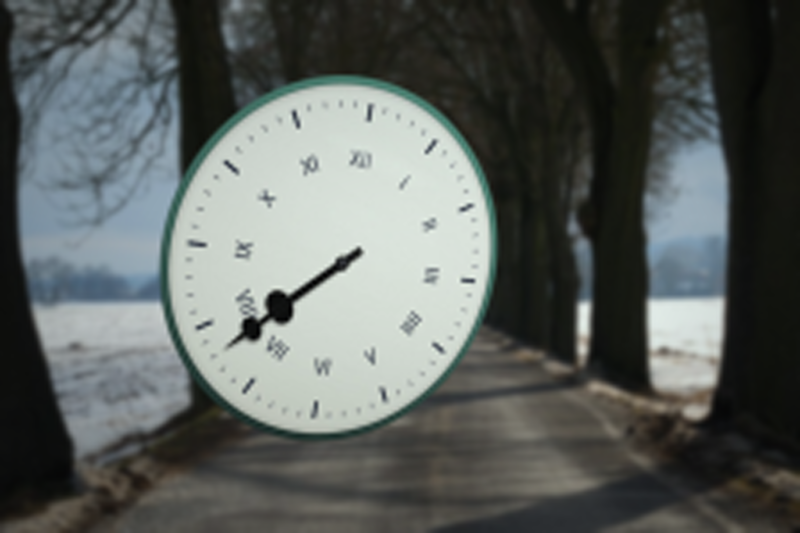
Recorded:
{"hour": 7, "minute": 38}
